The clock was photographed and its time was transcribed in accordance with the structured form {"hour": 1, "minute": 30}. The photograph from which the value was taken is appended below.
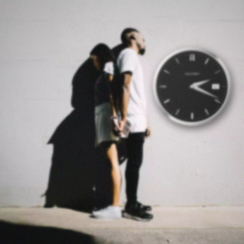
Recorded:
{"hour": 2, "minute": 19}
